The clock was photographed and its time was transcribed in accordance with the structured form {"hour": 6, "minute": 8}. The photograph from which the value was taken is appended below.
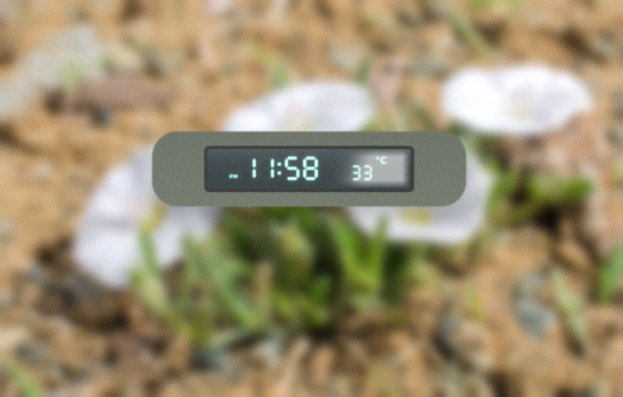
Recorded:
{"hour": 11, "minute": 58}
